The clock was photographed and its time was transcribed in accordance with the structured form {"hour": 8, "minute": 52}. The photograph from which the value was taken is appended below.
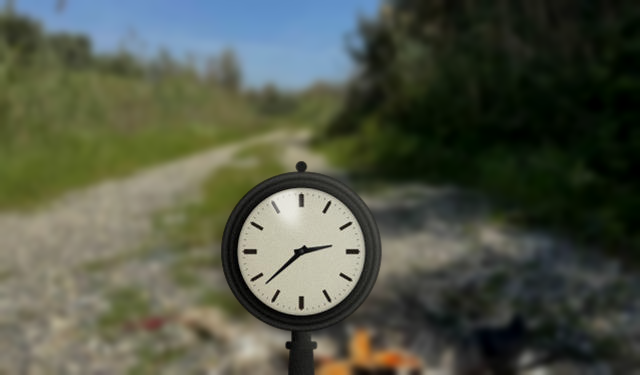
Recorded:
{"hour": 2, "minute": 38}
